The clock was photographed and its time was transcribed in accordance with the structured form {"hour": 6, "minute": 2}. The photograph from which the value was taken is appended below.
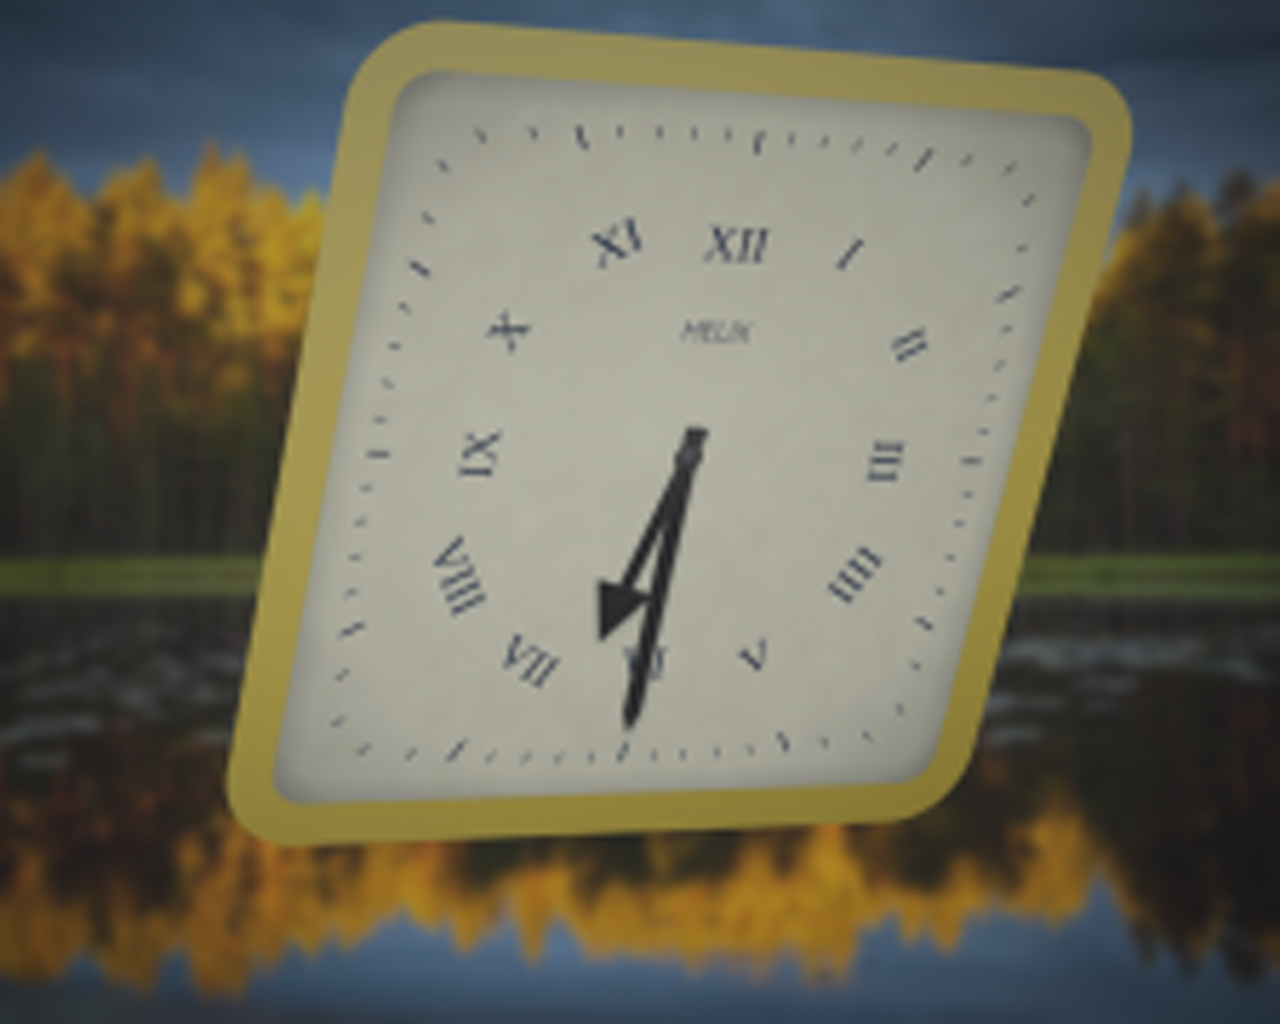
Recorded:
{"hour": 6, "minute": 30}
